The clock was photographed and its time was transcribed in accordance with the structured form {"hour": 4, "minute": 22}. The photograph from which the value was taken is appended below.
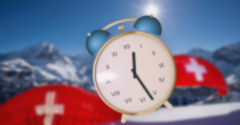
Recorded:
{"hour": 12, "minute": 27}
